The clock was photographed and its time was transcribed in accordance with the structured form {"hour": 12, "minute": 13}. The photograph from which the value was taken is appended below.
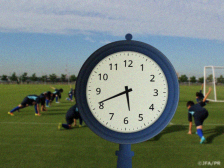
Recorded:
{"hour": 5, "minute": 41}
